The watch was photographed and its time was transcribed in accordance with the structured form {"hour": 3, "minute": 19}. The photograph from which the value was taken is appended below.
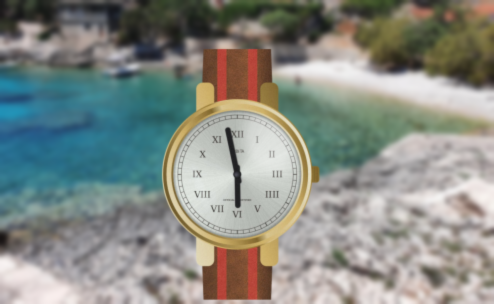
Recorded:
{"hour": 5, "minute": 58}
